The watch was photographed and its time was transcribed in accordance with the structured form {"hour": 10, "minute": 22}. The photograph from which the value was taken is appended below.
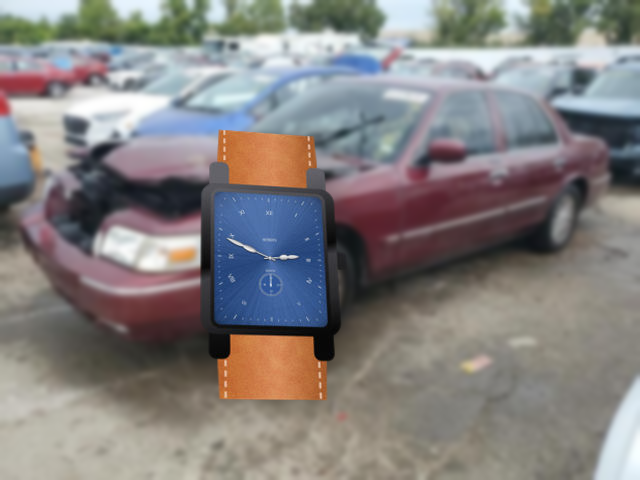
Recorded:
{"hour": 2, "minute": 49}
